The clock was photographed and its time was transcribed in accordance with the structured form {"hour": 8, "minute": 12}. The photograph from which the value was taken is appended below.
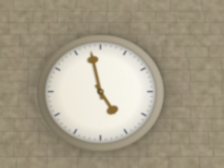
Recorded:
{"hour": 4, "minute": 58}
